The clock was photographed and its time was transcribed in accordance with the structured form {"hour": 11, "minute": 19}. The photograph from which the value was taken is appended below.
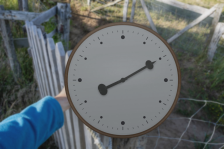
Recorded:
{"hour": 8, "minute": 10}
